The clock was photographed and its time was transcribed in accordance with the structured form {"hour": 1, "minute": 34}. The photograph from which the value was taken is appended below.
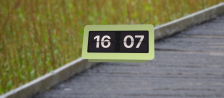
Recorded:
{"hour": 16, "minute": 7}
